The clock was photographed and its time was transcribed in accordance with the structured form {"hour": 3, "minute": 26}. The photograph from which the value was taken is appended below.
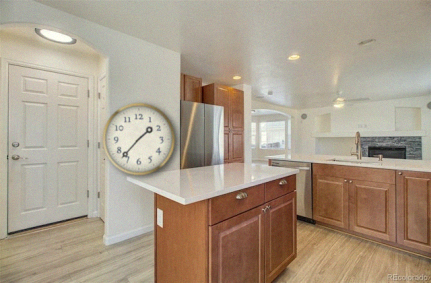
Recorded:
{"hour": 1, "minute": 37}
